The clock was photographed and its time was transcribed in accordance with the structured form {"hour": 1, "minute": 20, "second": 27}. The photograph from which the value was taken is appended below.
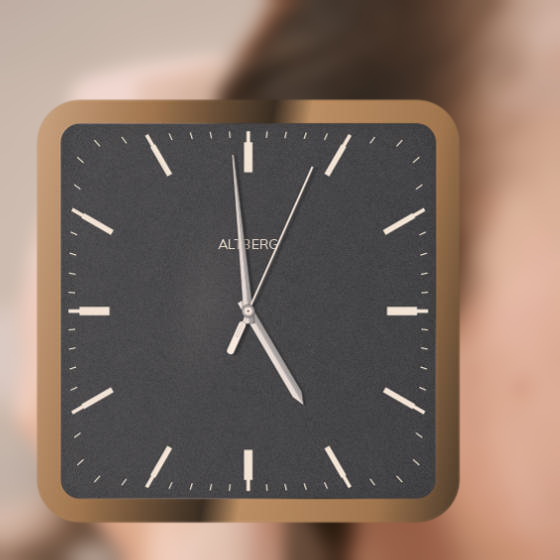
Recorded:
{"hour": 4, "minute": 59, "second": 4}
